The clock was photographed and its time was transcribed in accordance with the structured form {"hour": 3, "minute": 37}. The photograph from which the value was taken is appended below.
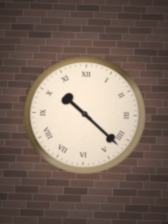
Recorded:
{"hour": 10, "minute": 22}
